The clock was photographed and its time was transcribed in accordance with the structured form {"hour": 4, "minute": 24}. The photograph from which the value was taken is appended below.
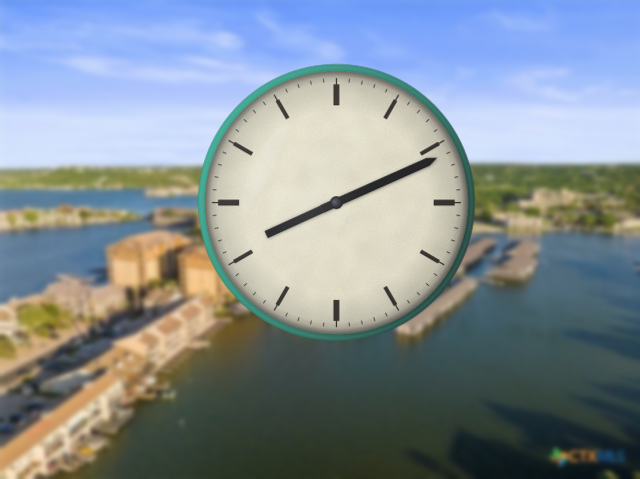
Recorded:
{"hour": 8, "minute": 11}
